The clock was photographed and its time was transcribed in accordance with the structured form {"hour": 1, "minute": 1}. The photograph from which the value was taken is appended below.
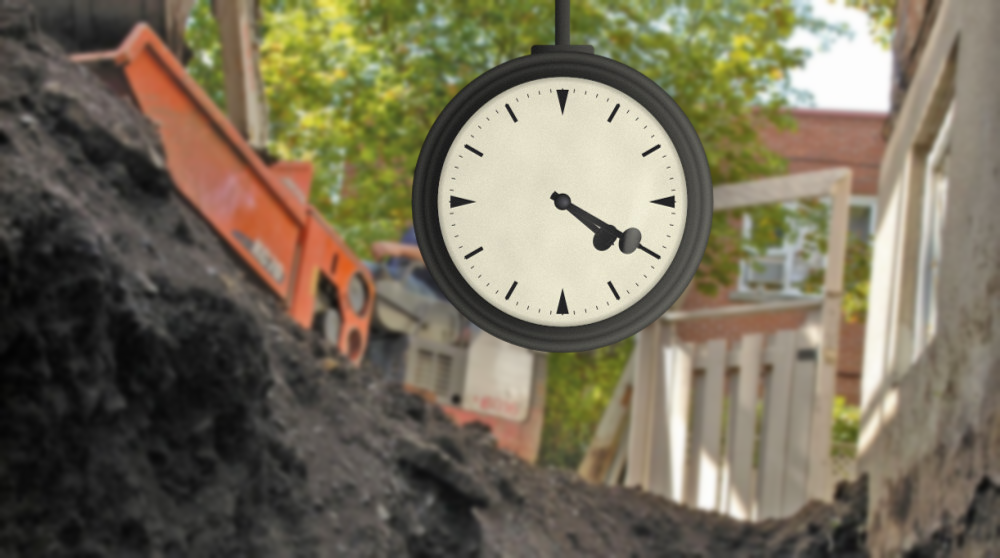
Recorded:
{"hour": 4, "minute": 20}
